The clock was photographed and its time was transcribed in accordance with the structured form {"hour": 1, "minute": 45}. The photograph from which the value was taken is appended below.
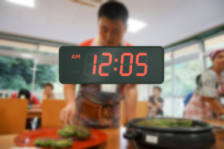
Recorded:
{"hour": 12, "minute": 5}
